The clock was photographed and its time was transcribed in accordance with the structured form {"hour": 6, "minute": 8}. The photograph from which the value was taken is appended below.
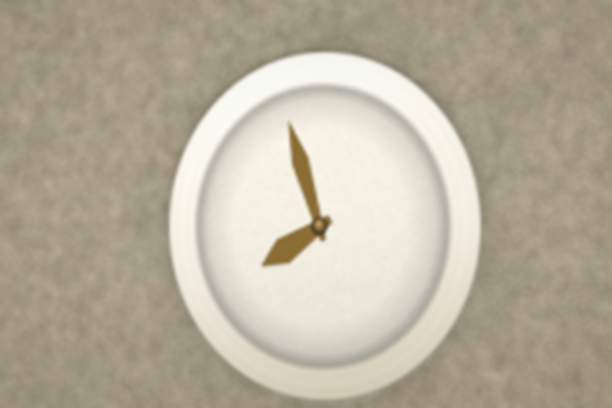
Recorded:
{"hour": 7, "minute": 57}
